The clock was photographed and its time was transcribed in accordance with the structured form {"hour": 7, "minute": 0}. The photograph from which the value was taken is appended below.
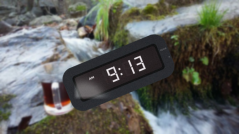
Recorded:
{"hour": 9, "minute": 13}
